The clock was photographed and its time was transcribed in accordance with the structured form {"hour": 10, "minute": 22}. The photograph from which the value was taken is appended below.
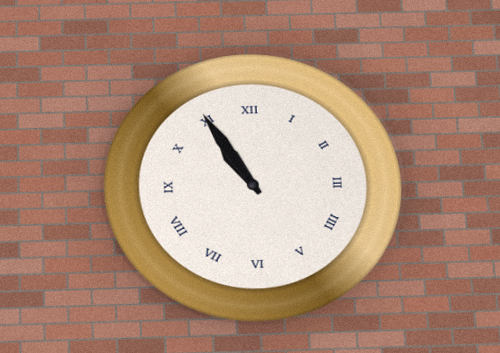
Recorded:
{"hour": 10, "minute": 55}
